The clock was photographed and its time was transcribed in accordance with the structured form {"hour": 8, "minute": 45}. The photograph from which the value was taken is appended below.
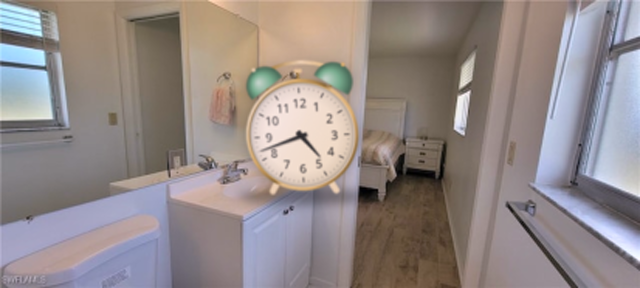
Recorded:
{"hour": 4, "minute": 42}
